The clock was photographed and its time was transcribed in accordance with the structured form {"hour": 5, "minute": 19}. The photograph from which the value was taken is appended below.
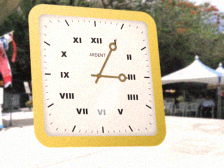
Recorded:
{"hour": 3, "minute": 5}
